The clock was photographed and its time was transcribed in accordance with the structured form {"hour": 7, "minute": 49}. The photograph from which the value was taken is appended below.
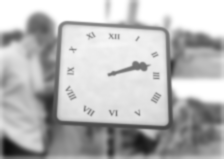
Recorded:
{"hour": 2, "minute": 12}
